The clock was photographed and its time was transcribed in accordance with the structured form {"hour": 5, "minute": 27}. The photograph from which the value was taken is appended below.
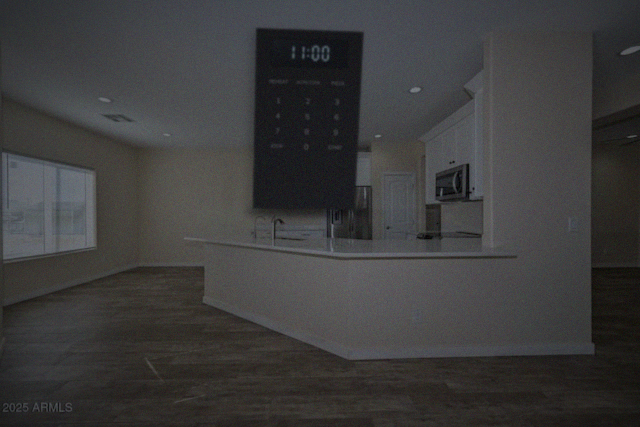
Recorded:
{"hour": 11, "minute": 0}
